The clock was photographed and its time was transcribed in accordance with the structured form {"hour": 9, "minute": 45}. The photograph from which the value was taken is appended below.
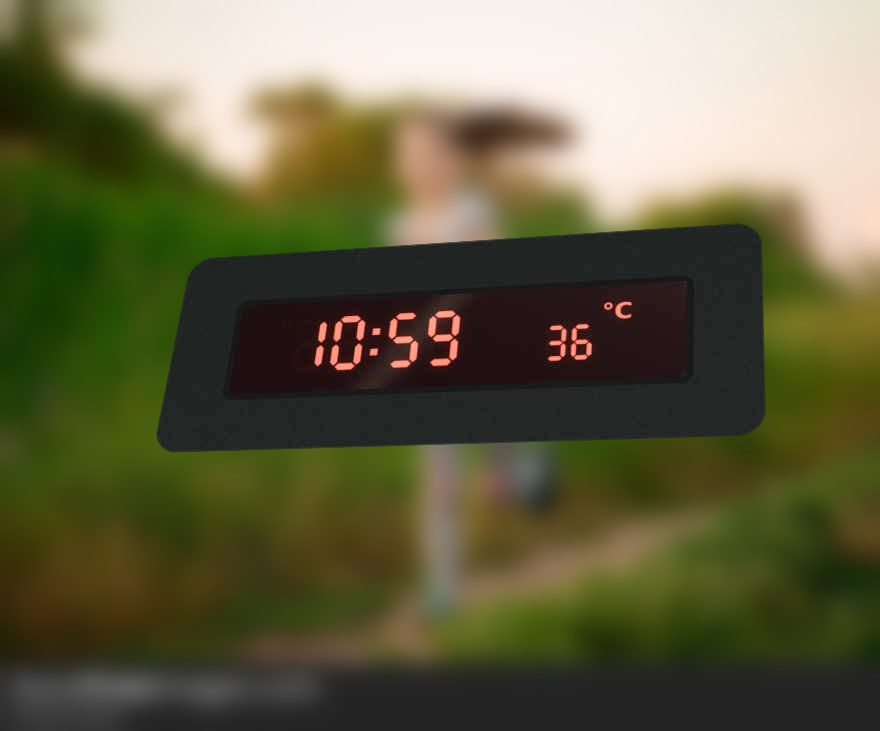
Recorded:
{"hour": 10, "minute": 59}
